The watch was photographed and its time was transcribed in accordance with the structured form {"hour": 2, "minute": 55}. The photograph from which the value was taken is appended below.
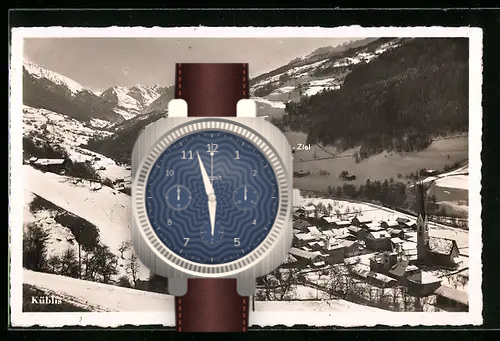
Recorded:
{"hour": 5, "minute": 57}
